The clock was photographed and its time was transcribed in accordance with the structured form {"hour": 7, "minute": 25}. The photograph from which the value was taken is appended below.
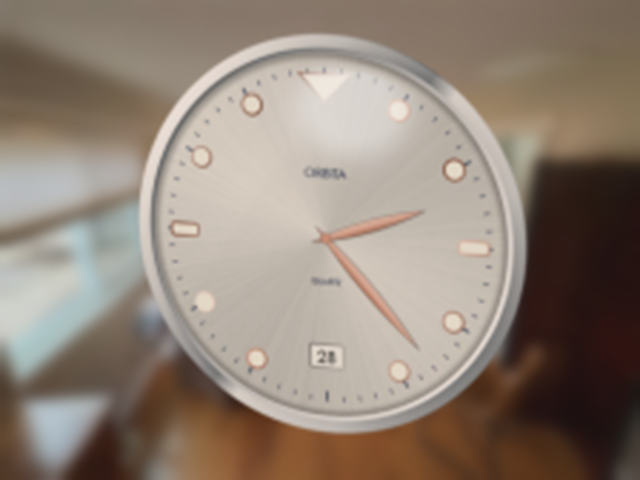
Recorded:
{"hour": 2, "minute": 23}
